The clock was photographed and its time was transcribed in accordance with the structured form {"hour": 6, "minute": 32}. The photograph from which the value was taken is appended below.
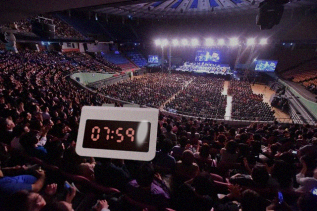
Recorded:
{"hour": 7, "minute": 59}
